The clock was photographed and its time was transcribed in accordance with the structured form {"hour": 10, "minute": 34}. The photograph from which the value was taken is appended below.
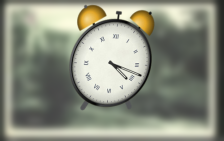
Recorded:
{"hour": 4, "minute": 18}
